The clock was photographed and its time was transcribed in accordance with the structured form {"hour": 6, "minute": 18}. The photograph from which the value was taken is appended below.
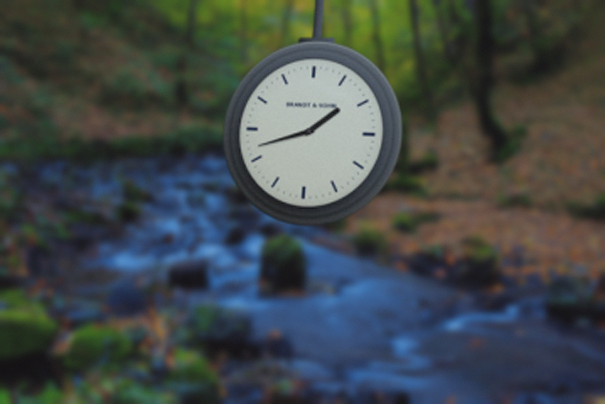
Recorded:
{"hour": 1, "minute": 42}
